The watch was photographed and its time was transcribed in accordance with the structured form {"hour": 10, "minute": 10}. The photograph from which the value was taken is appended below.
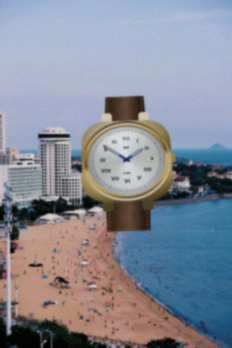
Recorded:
{"hour": 1, "minute": 51}
